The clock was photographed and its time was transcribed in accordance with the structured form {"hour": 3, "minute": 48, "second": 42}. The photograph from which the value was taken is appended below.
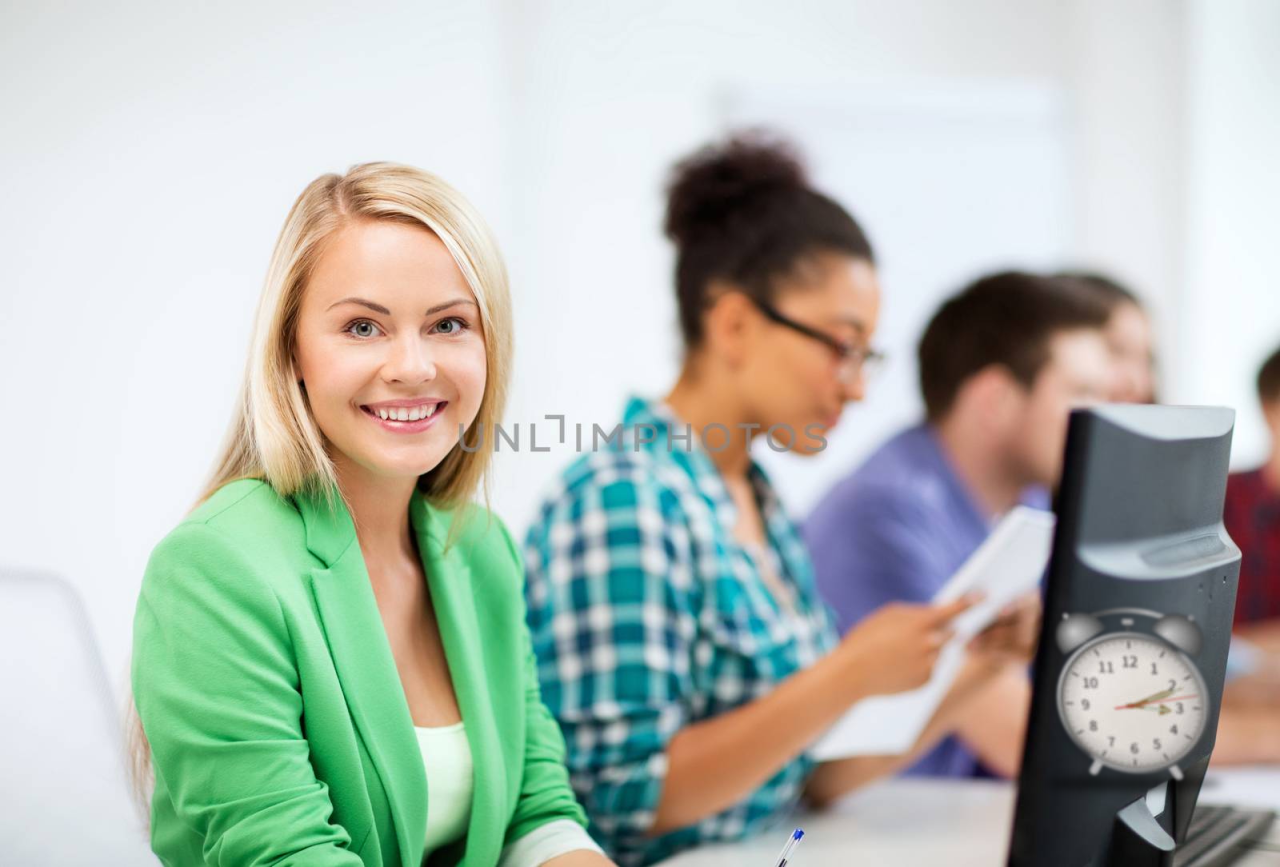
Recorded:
{"hour": 3, "minute": 11, "second": 13}
